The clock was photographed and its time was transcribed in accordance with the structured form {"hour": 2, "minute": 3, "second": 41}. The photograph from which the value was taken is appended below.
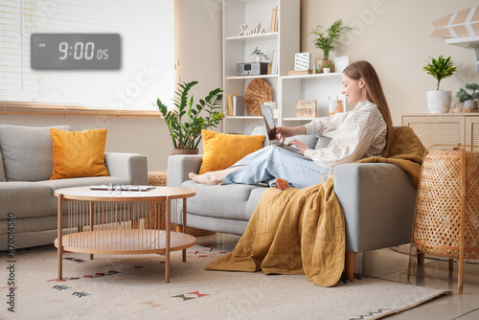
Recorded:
{"hour": 9, "minute": 0, "second": 5}
